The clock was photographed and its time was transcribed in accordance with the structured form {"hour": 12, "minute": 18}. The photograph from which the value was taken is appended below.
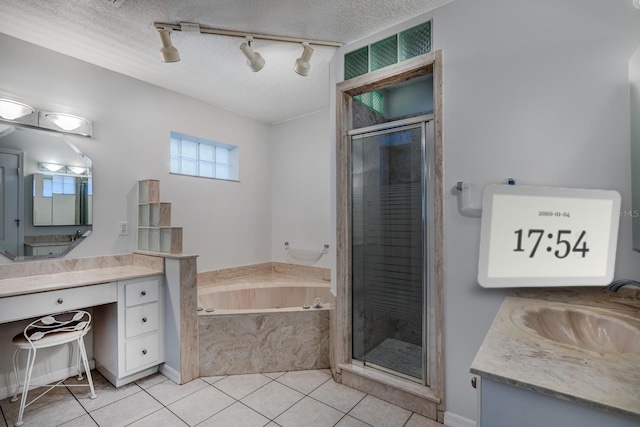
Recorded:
{"hour": 17, "minute": 54}
